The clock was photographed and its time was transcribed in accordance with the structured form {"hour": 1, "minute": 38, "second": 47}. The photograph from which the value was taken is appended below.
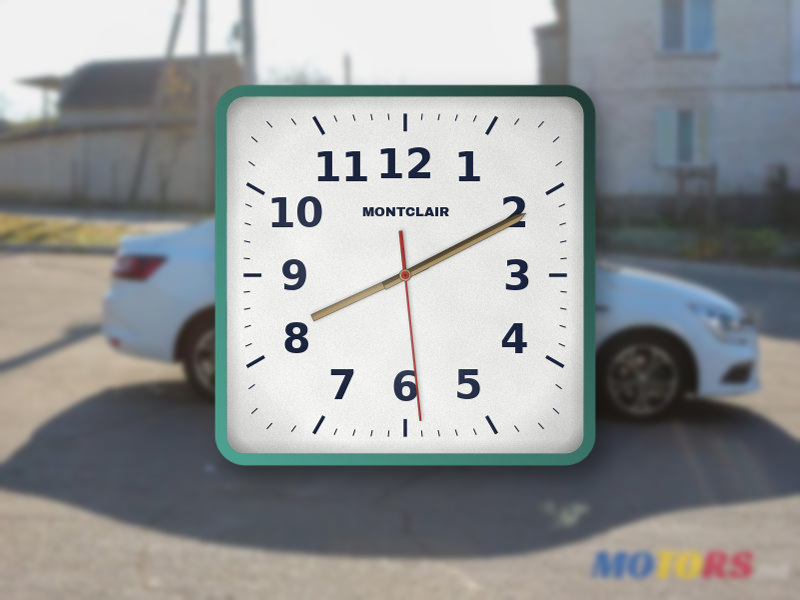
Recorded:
{"hour": 8, "minute": 10, "second": 29}
